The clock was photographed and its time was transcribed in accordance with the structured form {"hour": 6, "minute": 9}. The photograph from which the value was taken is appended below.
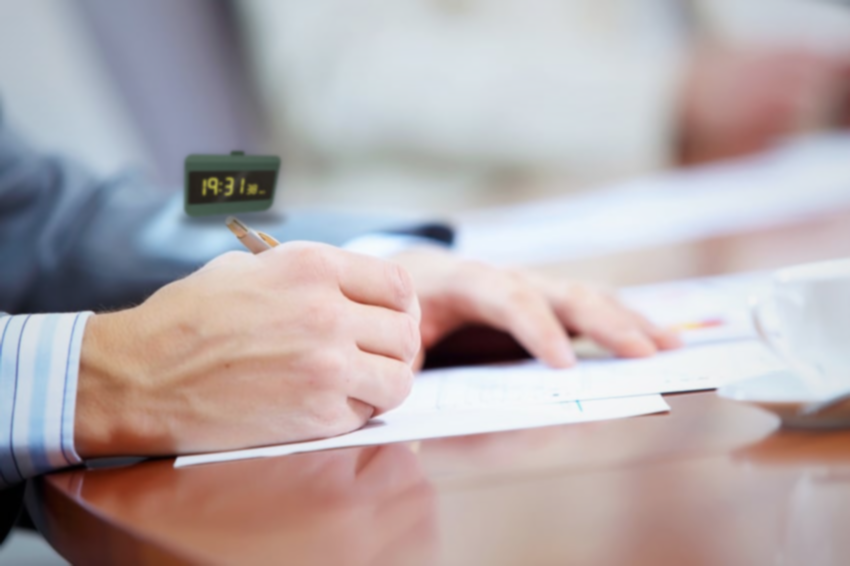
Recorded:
{"hour": 19, "minute": 31}
